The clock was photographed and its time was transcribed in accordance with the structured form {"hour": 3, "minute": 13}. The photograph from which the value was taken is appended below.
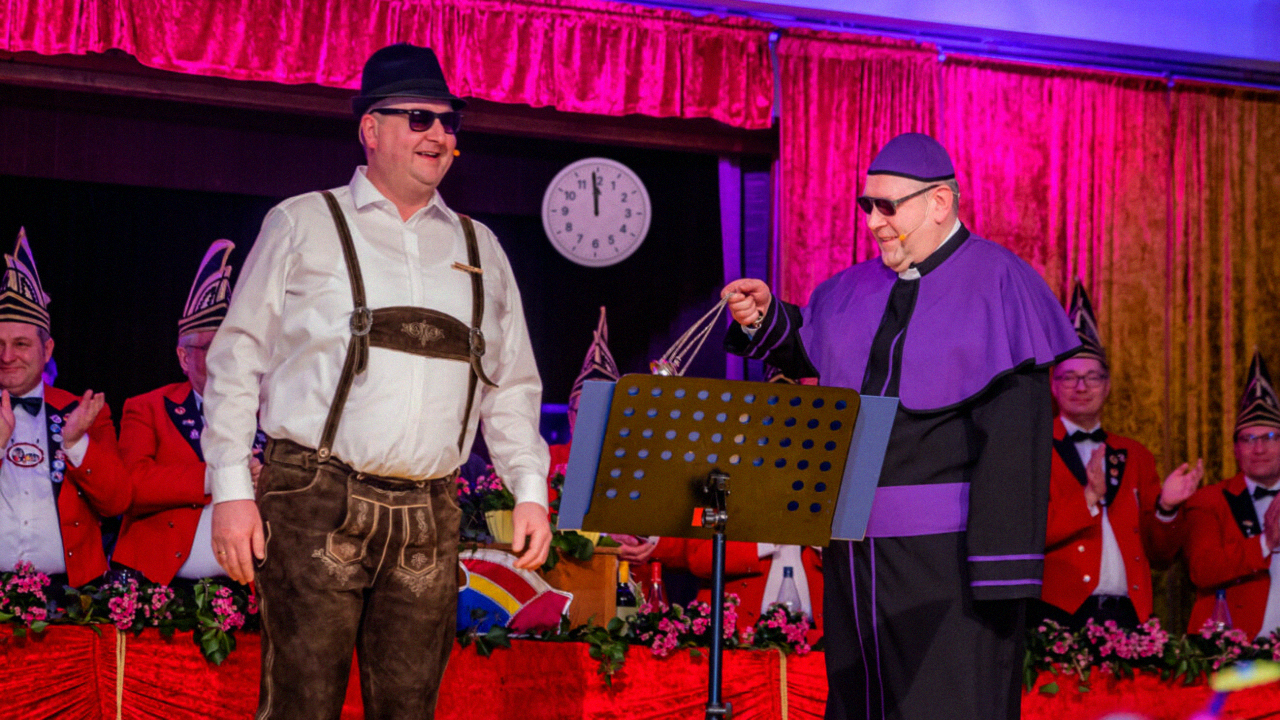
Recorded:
{"hour": 11, "minute": 59}
